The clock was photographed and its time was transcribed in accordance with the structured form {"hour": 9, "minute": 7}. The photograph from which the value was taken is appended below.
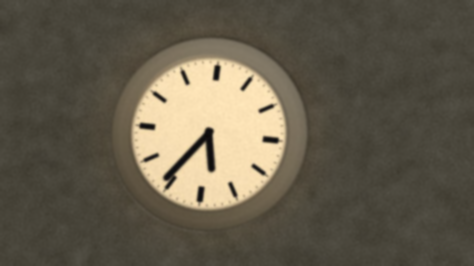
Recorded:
{"hour": 5, "minute": 36}
